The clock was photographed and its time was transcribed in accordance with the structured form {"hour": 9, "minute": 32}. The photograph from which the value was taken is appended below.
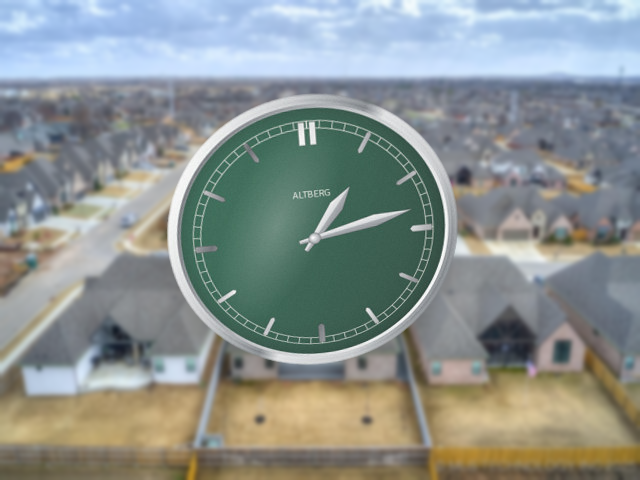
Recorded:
{"hour": 1, "minute": 13}
